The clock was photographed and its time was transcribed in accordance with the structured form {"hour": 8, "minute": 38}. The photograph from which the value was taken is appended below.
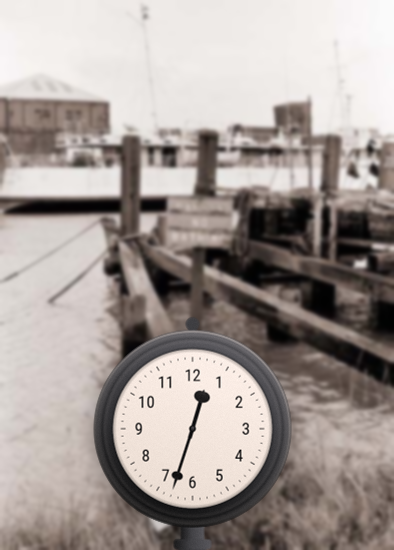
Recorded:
{"hour": 12, "minute": 33}
